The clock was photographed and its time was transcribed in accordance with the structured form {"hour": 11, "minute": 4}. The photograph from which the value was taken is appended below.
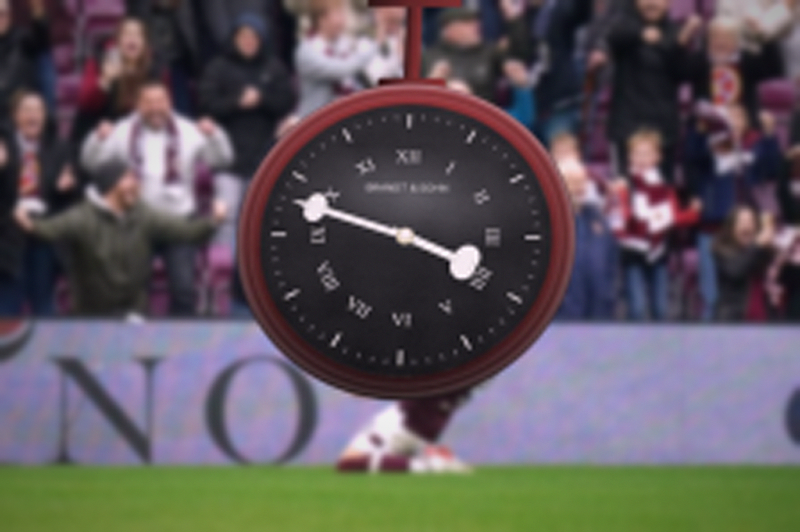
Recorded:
{"hour": 3, "minute": 48}
